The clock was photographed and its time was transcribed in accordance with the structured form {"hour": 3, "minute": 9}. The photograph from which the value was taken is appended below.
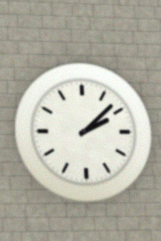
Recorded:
{"hour": 2, "minute": 8}
